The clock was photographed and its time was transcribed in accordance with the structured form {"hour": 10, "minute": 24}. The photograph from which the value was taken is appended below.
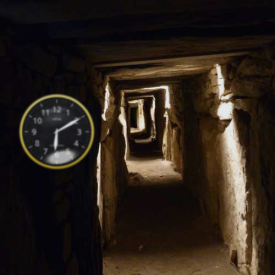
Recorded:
{"hour": 6, "minute": 10}
